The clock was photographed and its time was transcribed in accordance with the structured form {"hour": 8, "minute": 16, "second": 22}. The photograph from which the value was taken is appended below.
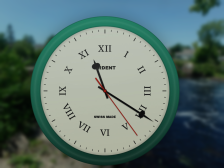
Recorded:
{"hour": 11, "minute": 20, "second": 24}
